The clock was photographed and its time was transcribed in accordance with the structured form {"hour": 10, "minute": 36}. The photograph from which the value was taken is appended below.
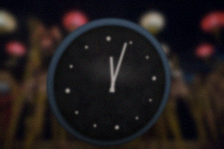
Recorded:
{"hour": 12, "minute": 4}
